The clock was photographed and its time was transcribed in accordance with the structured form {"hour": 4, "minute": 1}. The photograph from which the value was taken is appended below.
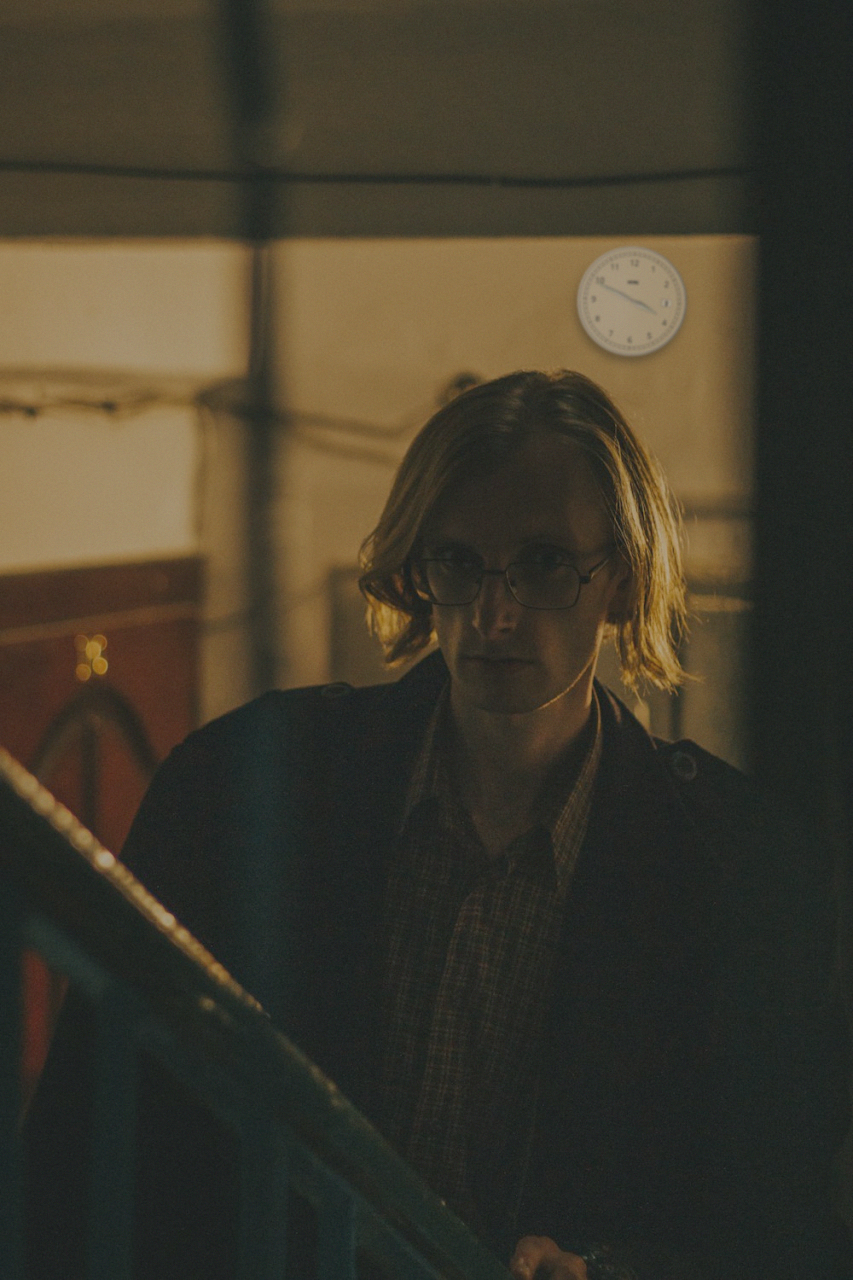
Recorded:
{"hour": 3, "minute": 49}
